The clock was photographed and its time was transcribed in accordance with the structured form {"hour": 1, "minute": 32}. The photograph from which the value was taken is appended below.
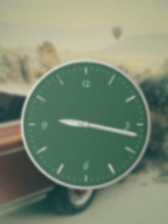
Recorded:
{"hour": 9, "minute": 17}
